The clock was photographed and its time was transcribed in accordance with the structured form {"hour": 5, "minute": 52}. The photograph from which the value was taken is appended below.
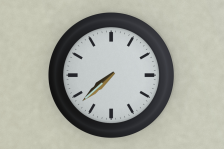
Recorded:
{"hour": 7, "minute": 38}
